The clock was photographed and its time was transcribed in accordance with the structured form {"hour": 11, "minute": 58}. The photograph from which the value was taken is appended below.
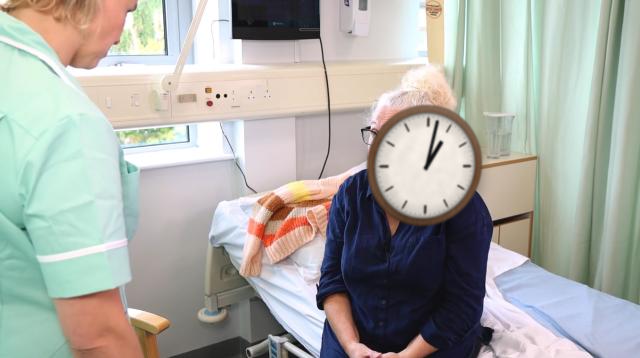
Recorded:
{"hour": 1, "minute": 2}
